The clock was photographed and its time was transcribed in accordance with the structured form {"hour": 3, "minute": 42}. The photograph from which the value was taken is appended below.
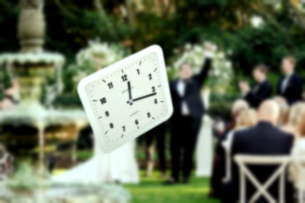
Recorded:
{"hour": 12, "minute": 17}
